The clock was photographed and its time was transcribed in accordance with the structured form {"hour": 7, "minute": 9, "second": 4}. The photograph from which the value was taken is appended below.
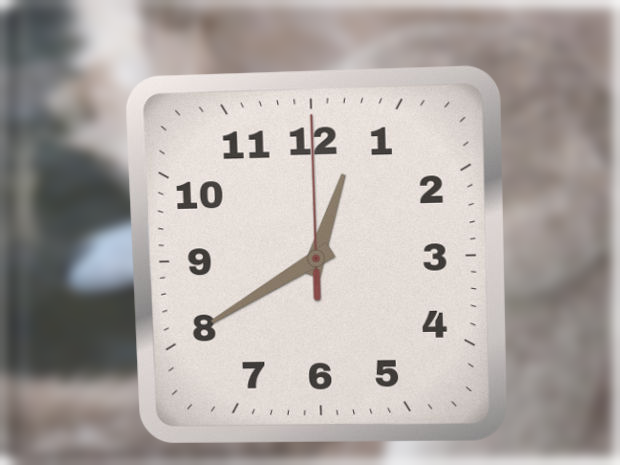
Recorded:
{"hour": 12, "minute": 40, "second": 0}
